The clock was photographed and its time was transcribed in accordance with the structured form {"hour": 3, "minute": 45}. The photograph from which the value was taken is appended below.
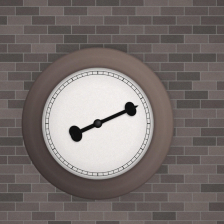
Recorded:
{"hour": 8, "minute": 11}
